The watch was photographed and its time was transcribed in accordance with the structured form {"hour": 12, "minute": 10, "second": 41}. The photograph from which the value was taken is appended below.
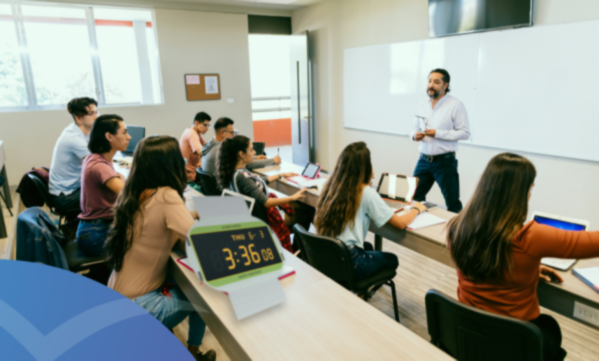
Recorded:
{"hour": 3, "minute": 36, "second": 8}
